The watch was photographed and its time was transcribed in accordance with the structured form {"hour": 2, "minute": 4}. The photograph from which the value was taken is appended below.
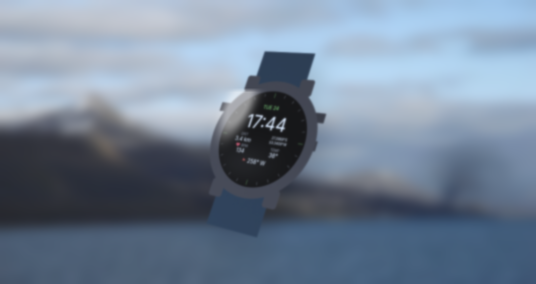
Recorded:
{"hour": 17, "minute": 44}
